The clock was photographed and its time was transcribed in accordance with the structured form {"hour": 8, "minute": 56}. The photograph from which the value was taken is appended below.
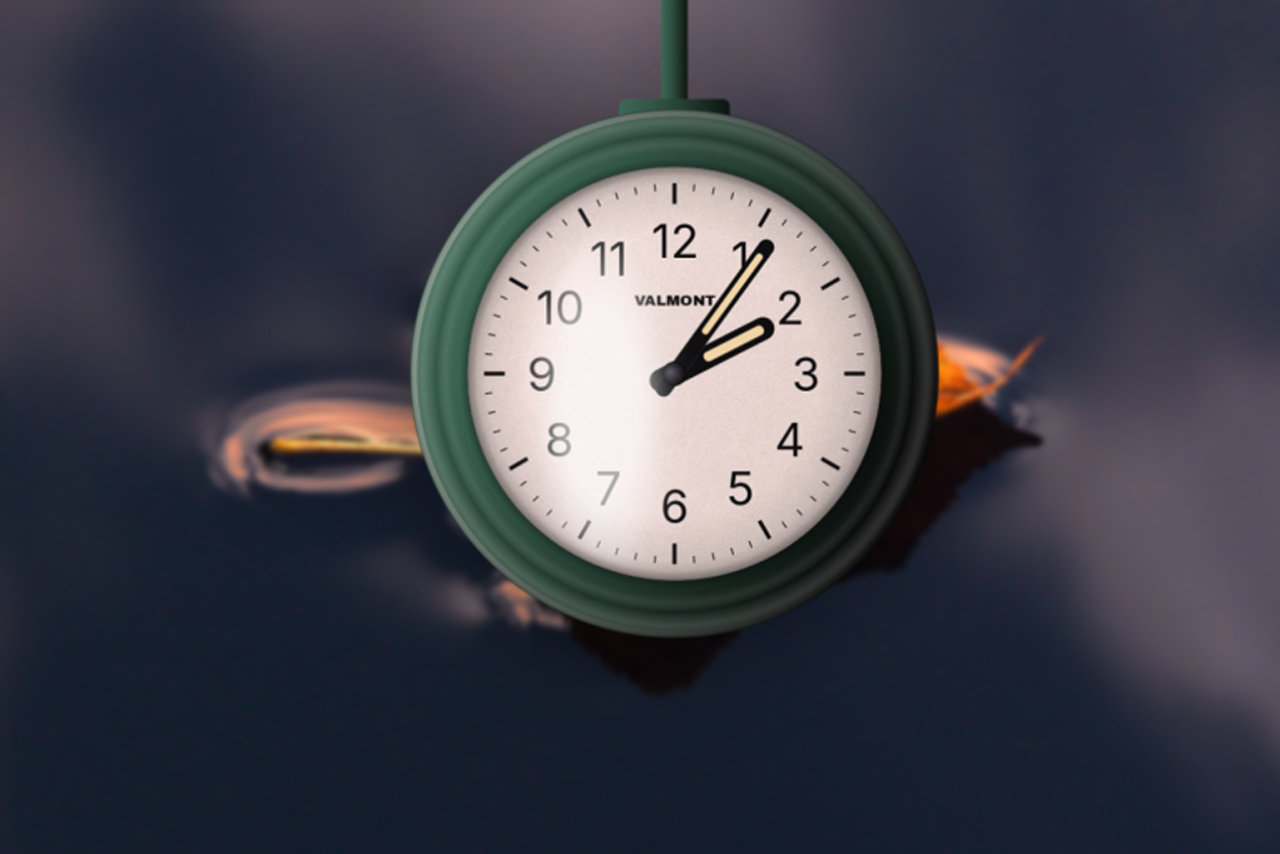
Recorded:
{"hour": 2, "minute": 6}
